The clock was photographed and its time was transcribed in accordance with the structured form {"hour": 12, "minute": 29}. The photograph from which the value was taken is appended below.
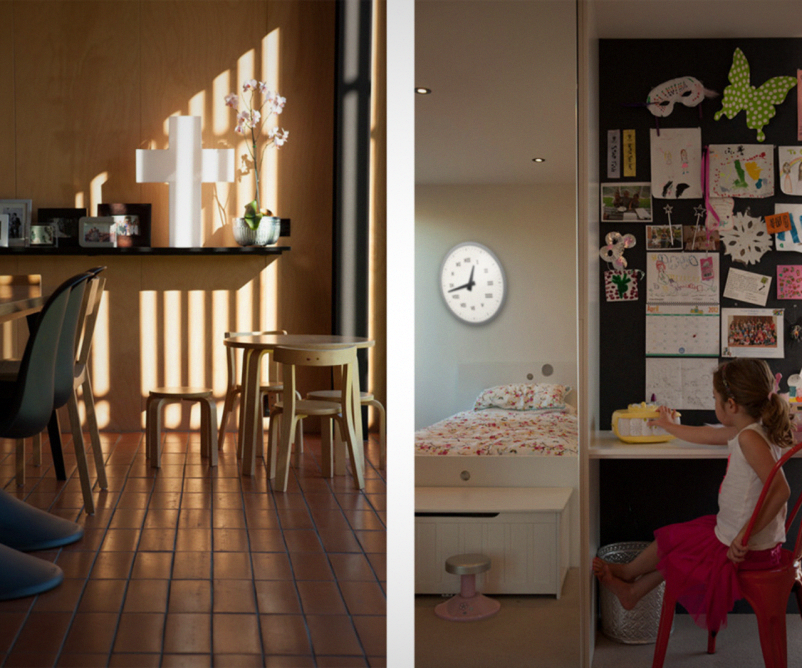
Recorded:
{"hour": 12, "minute": 43}
